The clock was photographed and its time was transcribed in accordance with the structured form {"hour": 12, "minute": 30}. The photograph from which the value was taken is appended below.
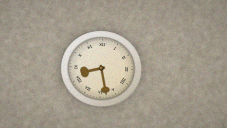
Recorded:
{"hour": 8, "minute": 28}
